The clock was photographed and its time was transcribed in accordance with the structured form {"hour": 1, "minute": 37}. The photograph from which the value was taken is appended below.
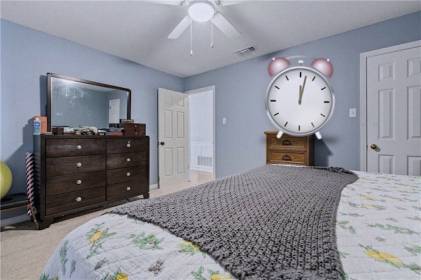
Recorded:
{"hour": 12, "minute": 2}
